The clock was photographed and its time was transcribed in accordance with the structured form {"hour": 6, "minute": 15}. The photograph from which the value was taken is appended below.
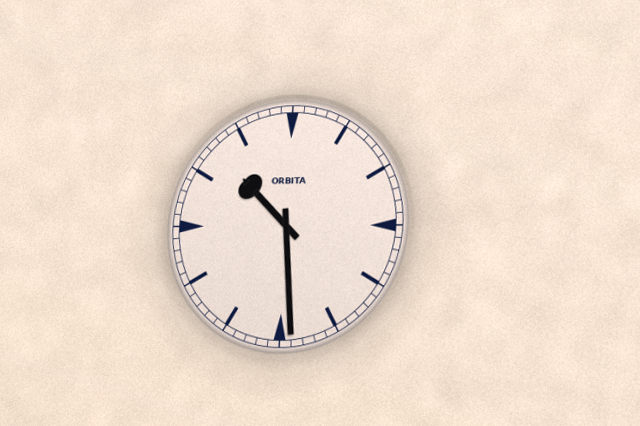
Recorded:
{"hour": 10, "minute": 29}
